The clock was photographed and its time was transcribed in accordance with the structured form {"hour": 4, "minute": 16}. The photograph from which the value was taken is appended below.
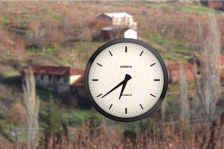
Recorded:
{"hour": 6, "minute": 39}
